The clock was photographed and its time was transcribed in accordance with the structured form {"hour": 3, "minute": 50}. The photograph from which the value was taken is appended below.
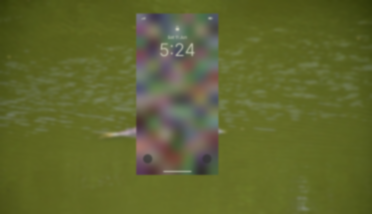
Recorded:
{"hour": 5, "minute": 24}
